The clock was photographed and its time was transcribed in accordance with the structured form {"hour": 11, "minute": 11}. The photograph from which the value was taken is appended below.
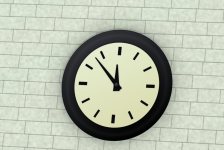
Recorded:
{"hour": 11, "minute": 53}
